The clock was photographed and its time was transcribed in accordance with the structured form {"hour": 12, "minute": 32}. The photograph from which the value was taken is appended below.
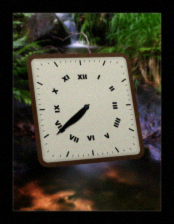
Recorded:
{"hour": 7, "minute": 39}
